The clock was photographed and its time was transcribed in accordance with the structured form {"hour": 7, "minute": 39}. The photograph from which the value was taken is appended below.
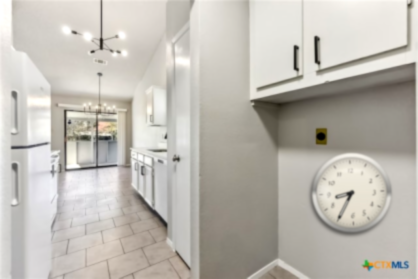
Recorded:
{"hour": 8, "minute": 35}
